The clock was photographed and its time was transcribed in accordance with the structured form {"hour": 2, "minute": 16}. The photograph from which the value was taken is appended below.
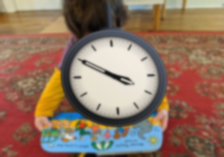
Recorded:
{"hour": 3, "minute": 50}
